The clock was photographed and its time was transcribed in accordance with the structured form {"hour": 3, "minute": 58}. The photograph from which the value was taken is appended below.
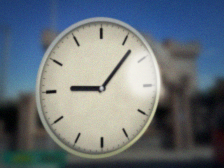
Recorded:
{"hour": 9, "minute": 7}
